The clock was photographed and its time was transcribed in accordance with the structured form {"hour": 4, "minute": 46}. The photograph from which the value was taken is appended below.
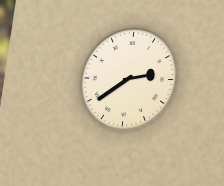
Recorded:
{"hour": 2, "minute": 39}
